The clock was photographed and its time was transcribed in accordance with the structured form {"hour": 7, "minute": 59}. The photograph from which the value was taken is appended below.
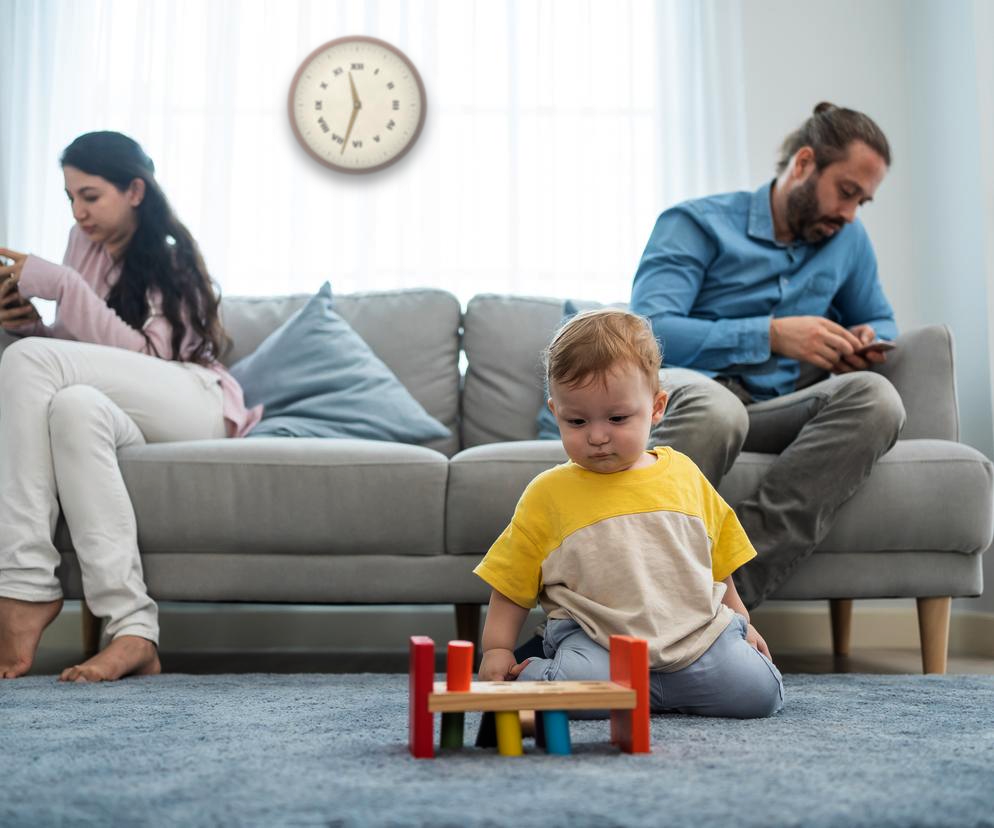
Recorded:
{"hour": 11, "minute": 33}
